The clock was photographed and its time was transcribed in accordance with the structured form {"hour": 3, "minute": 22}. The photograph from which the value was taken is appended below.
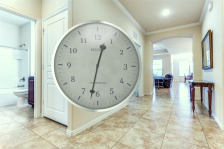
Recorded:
{"hour": 12, "minute": 32}
